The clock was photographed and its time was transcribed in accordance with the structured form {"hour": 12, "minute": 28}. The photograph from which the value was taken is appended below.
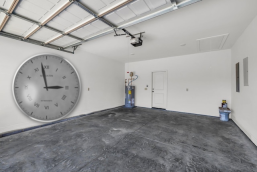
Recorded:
{"hour": 2, "minute": 58}
